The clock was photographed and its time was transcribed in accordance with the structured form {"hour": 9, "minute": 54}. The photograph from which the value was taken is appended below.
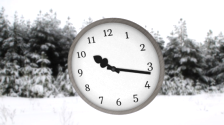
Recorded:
{"hour": 10, "minute": 17}
